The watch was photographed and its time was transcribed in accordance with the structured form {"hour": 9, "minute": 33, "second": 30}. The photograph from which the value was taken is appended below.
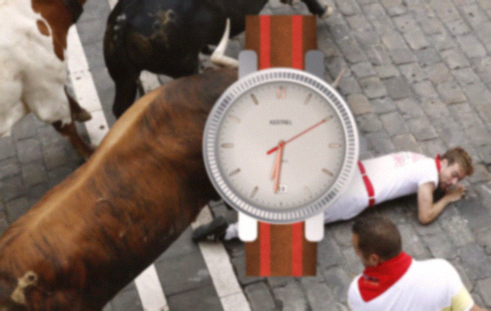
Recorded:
{"hour": 6, "minute": 31, "second": 10}
